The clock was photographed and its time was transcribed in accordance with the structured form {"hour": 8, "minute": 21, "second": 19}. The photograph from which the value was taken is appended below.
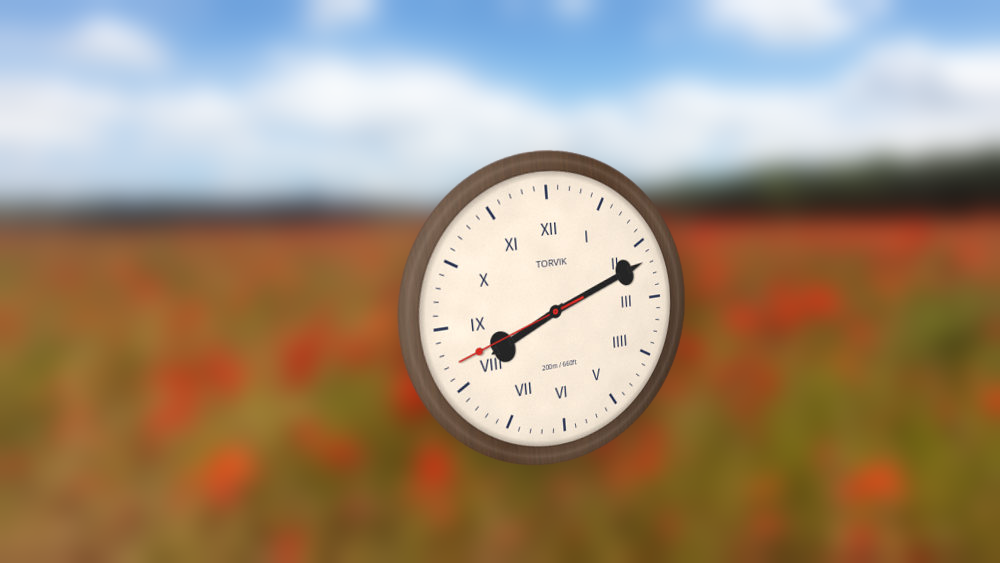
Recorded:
{"hour": 8, "minute": 11, "second": 42}
